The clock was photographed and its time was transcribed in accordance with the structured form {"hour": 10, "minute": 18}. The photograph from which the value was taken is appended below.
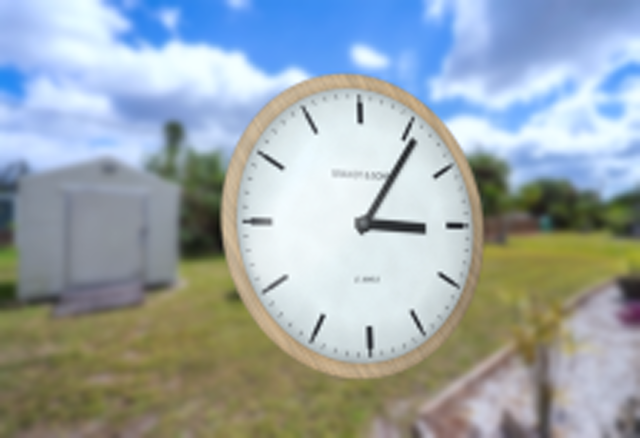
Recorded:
{"hour": 3, "minute": 6}
